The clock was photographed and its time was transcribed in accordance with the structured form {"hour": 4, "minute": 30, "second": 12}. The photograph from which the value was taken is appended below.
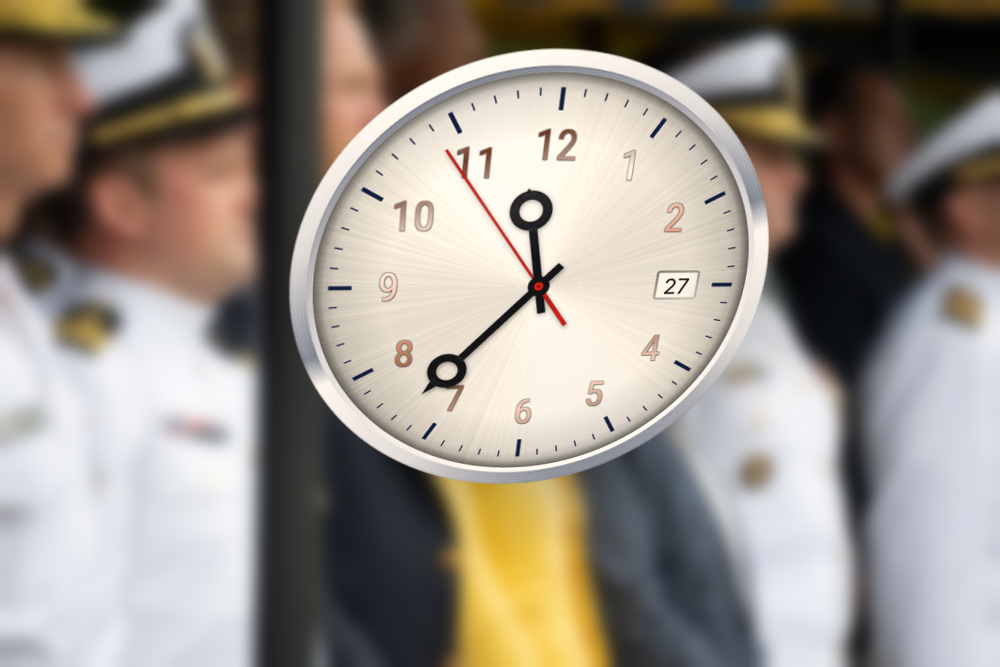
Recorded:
{"hour": 11, "minute": 36, "second": 54}
